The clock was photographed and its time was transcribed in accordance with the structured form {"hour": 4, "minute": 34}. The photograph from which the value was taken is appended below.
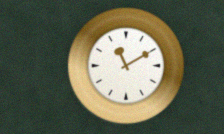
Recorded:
{"hour": 11, "minute": 10}
